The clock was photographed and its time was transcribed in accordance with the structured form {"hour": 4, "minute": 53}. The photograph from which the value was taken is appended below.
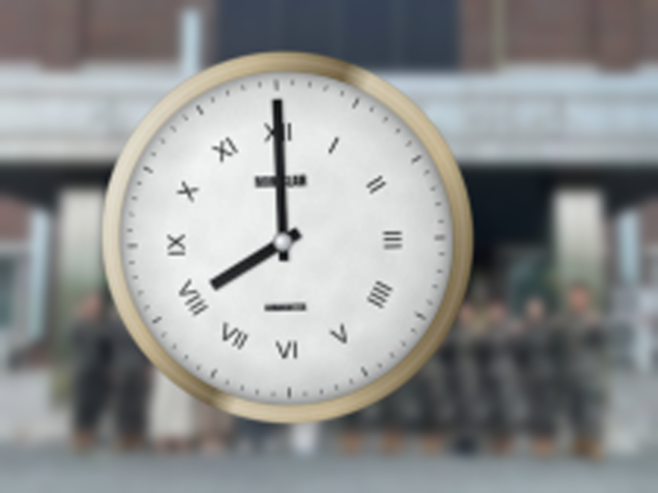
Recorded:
{"hour": 8, "minute": 0}
